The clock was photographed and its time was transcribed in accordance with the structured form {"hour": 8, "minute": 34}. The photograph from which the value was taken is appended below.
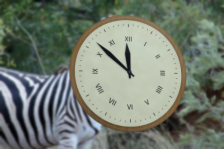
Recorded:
{"hour": 11, "minute": 52}
